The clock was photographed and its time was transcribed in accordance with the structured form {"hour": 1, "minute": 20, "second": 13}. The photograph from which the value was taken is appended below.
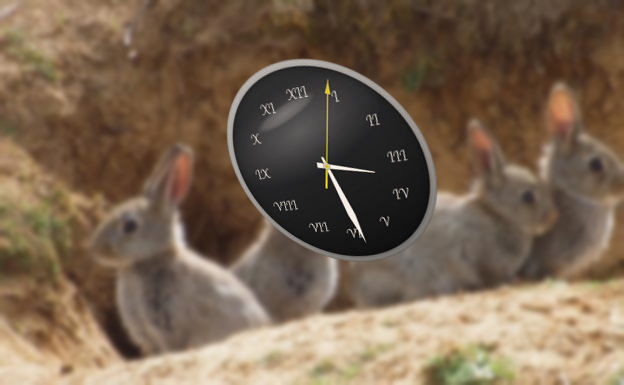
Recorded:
{"hour": 3, "minute": 29, "second": 4}
